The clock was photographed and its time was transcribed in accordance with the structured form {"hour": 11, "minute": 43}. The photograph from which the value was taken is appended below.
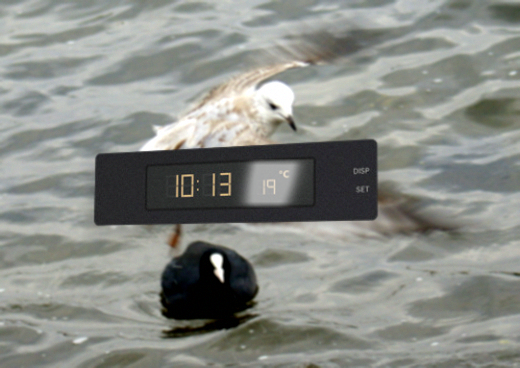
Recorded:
{"hour": 10, "minute": 13}
